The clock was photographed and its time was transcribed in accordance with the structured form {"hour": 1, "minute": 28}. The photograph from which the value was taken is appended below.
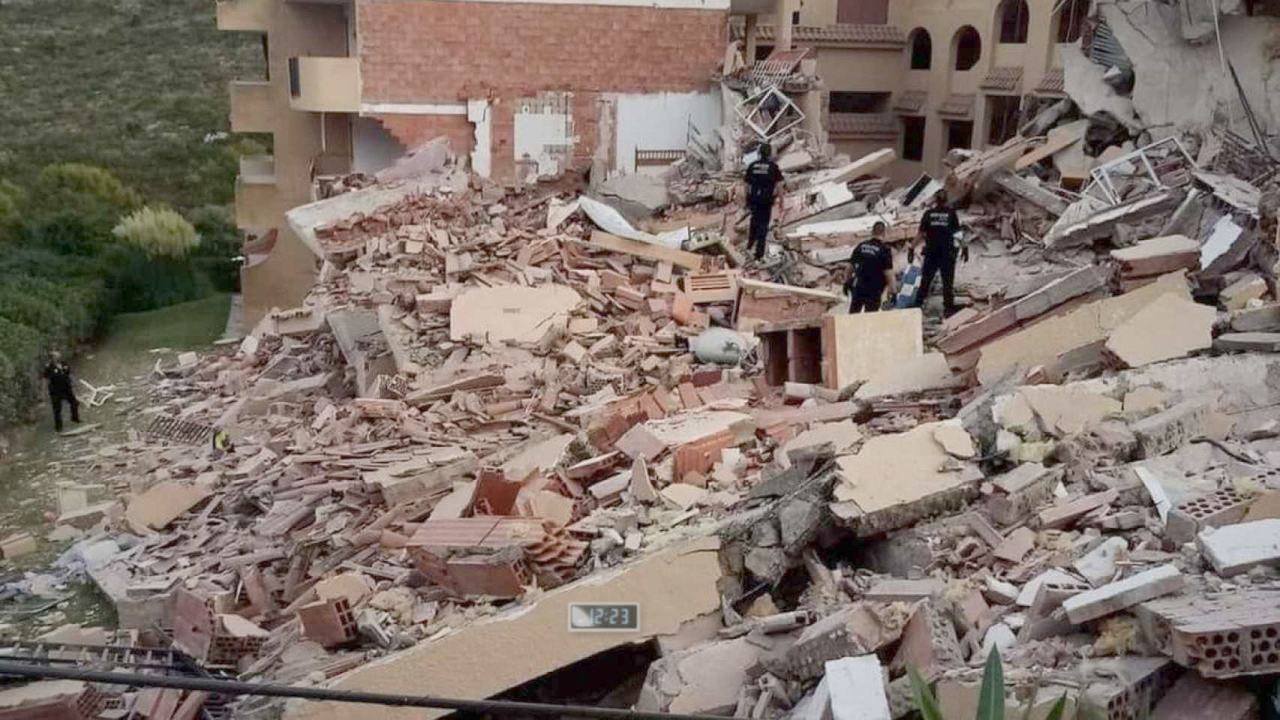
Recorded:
{"hour": 12, "minute": 23}
